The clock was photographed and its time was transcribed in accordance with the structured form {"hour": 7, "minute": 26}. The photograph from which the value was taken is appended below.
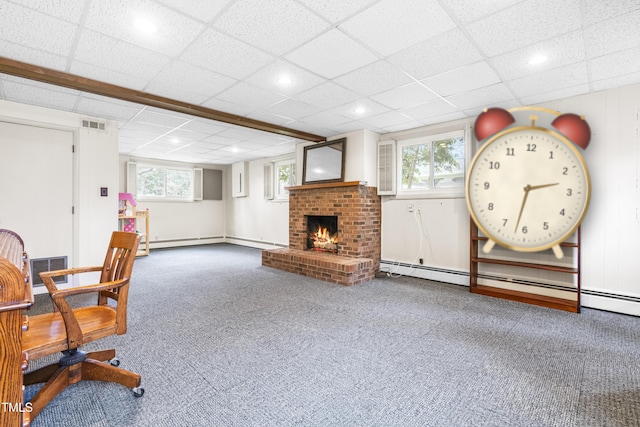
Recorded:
{"hour": 2, "minute": 32}
